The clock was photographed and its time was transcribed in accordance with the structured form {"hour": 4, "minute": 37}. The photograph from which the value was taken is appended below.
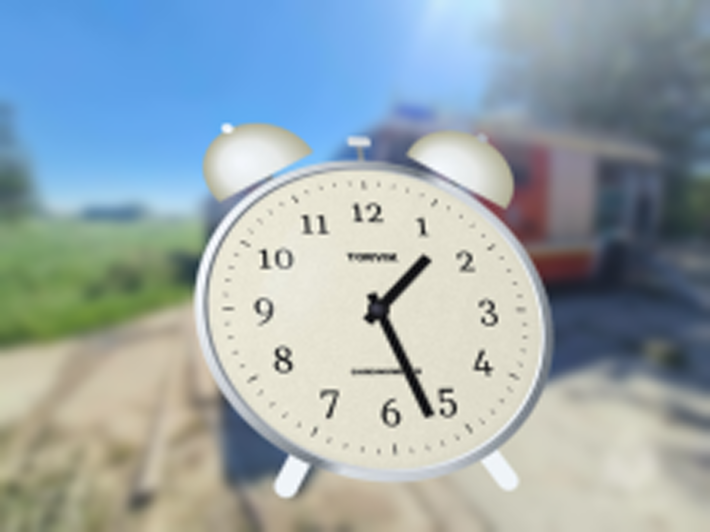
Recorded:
{"hour": 1, "minute": 27}
